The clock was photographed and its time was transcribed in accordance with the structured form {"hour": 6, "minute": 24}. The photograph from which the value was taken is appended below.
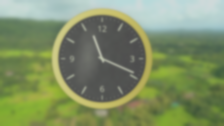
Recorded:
{"hour": 11, "minute": 19}
